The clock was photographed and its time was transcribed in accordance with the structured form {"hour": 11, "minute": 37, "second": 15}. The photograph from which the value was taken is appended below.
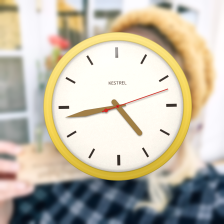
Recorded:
{"hour": 4, "minute": 43, "second": 12}
